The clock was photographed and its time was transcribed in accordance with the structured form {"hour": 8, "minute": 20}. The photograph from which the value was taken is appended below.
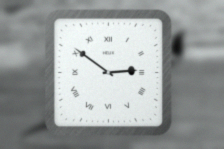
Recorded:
{"hour": 2, "minute": 51}
